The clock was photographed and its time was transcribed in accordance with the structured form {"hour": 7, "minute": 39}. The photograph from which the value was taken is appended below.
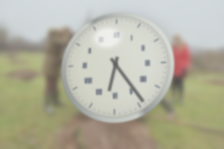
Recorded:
{"hour": 6, "minute": 24}
